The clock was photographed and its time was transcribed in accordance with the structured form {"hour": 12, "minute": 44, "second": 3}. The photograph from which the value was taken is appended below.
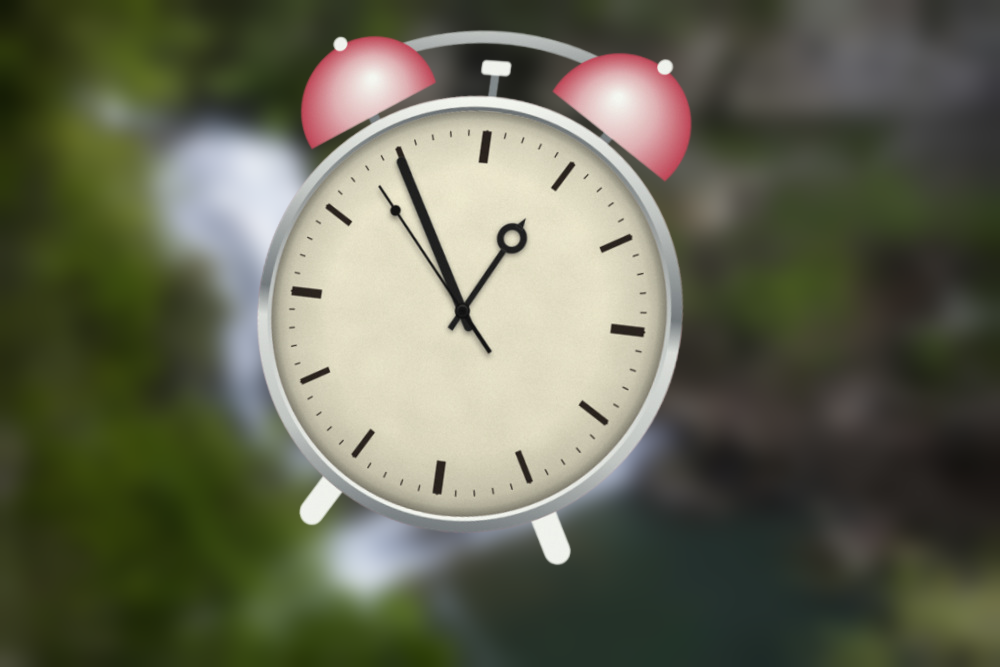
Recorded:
{"hour": 12, "minute": 54, "second": 53}
